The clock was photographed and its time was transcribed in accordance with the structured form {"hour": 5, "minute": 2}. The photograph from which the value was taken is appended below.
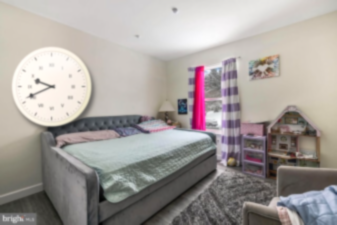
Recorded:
{"hour": 9, "minute": 41}
